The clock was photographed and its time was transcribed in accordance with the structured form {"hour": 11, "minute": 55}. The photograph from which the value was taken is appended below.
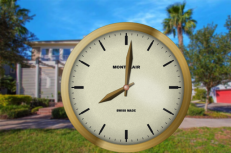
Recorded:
{"hour": 8, "minute": 1}
